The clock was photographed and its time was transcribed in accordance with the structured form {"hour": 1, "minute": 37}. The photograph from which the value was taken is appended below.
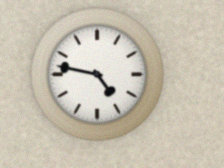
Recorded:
{"hour": 4, "minute": 47}
